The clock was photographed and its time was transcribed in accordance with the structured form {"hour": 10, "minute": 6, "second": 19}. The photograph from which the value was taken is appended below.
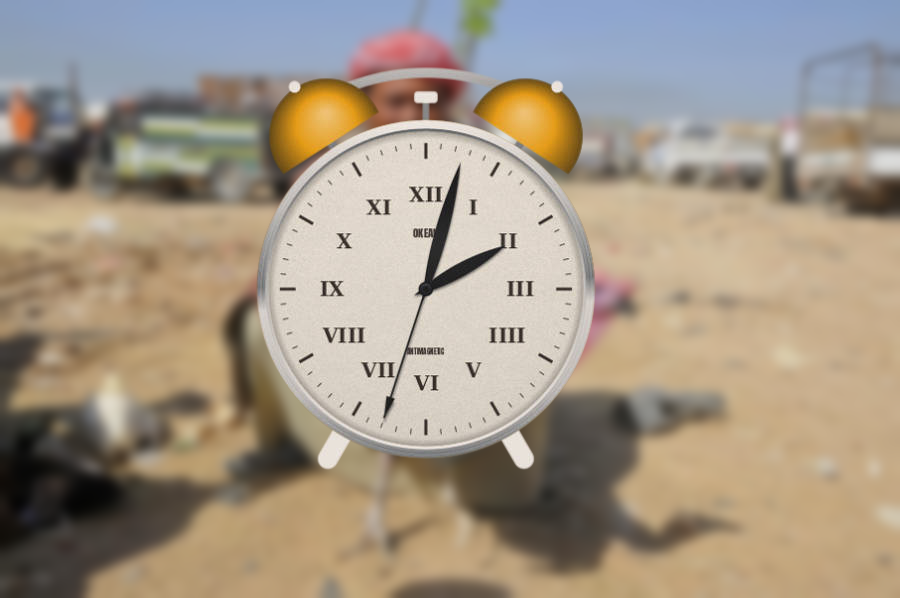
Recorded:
{"hour": 2, "minute": 2, "second": 33}
